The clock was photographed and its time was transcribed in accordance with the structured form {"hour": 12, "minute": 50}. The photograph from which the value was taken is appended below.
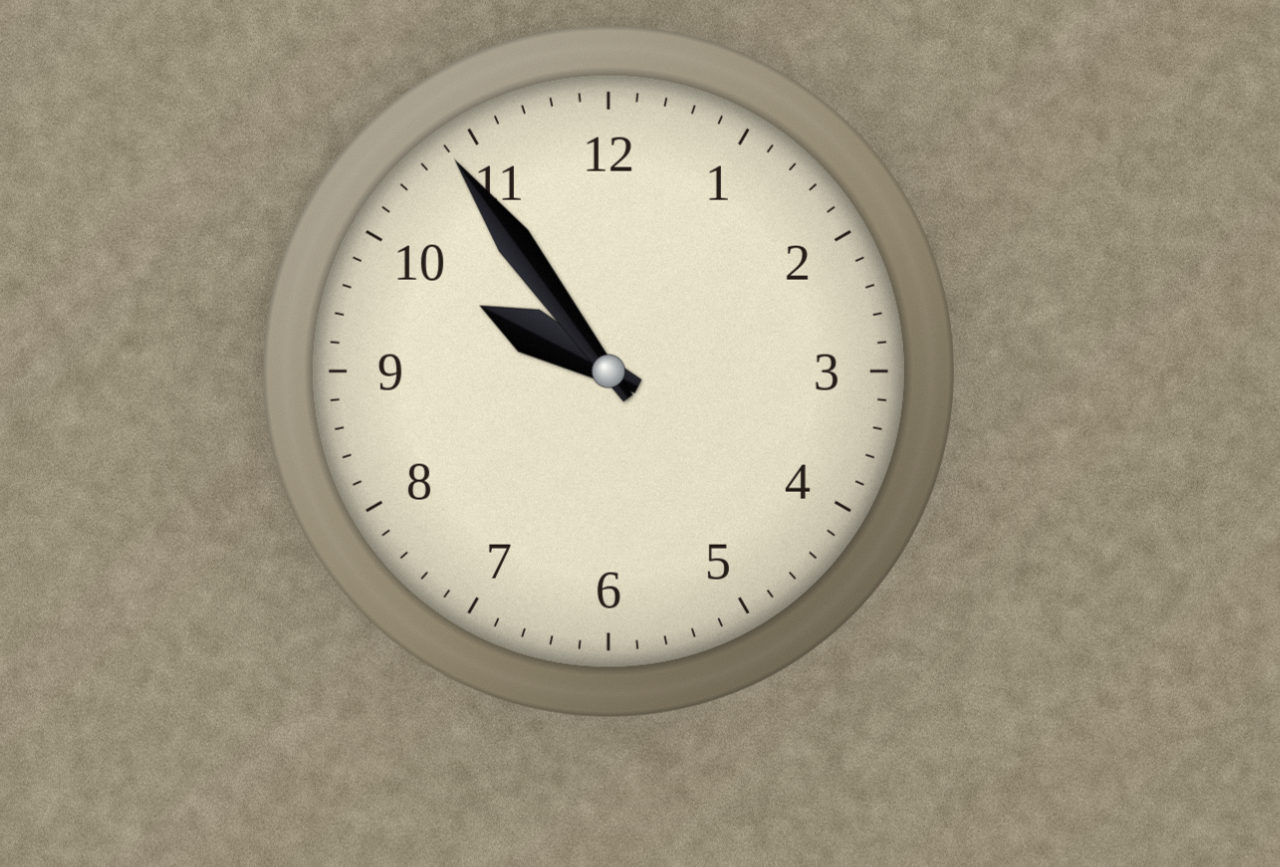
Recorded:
{"hour": 9, "minute": 54}
